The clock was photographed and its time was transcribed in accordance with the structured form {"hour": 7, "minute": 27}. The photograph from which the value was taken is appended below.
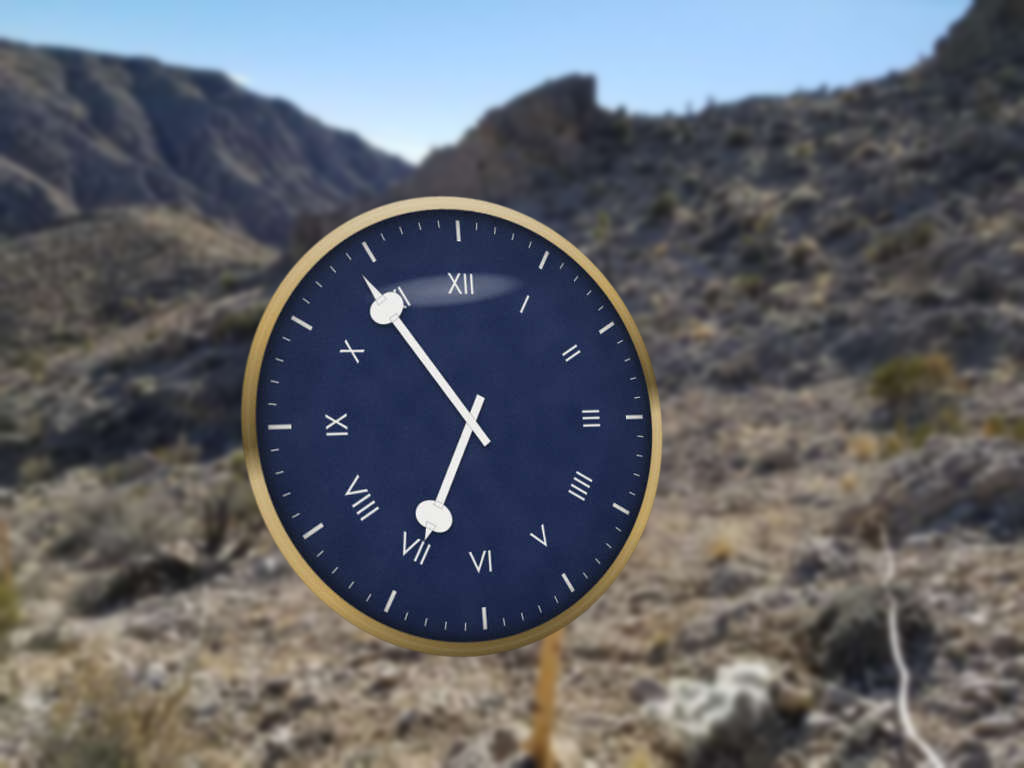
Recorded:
{"hour": 6, "minute": 54}
